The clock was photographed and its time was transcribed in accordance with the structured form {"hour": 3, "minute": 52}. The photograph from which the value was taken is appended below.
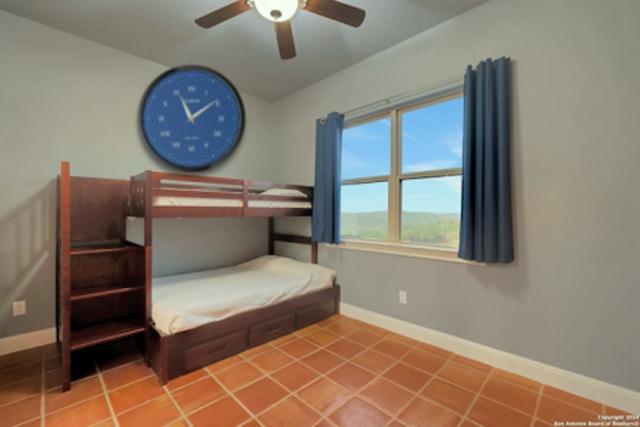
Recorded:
{"hour": 11, "minute": 9}
